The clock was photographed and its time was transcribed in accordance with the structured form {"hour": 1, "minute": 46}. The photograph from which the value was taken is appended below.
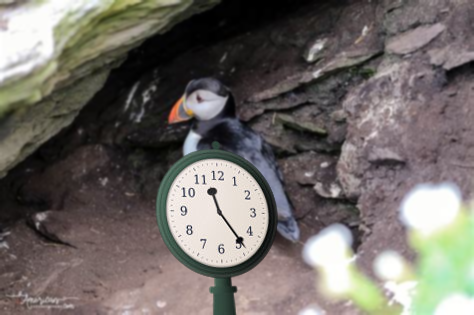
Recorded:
{"hour": 11, "minute": 24}
